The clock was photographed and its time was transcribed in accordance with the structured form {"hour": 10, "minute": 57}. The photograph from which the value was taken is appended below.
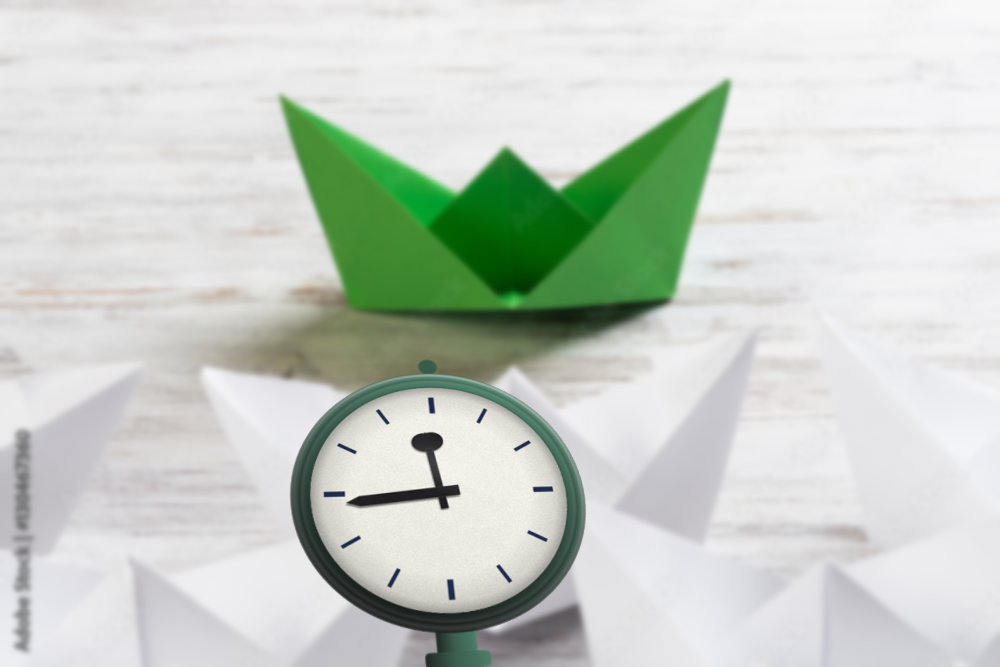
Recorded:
{"hour": 11, "minute": 44}
